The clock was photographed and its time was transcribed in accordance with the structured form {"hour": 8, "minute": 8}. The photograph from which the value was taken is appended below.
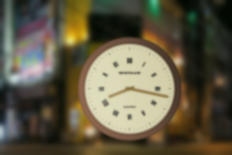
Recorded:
{"hour": 8, "minute": 17}
